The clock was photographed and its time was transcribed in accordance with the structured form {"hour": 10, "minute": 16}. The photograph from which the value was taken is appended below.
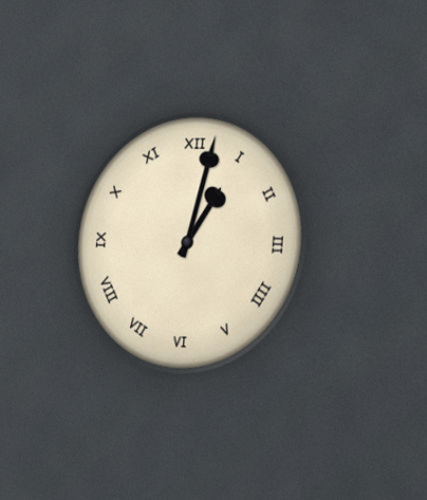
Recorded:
{"hour": 1, "minute": 2}
